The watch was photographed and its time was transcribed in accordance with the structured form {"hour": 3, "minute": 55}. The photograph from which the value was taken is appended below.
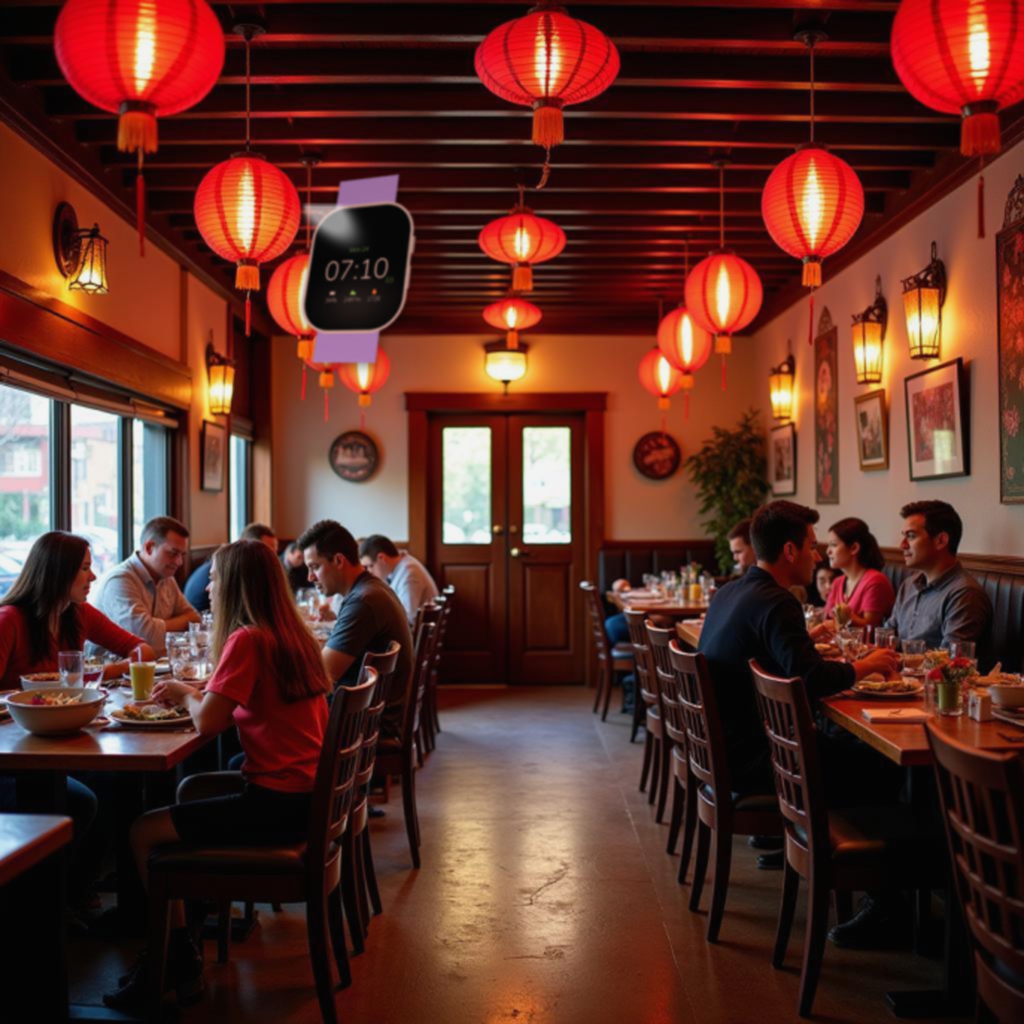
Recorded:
{"hour": 7, "minute": 10}
